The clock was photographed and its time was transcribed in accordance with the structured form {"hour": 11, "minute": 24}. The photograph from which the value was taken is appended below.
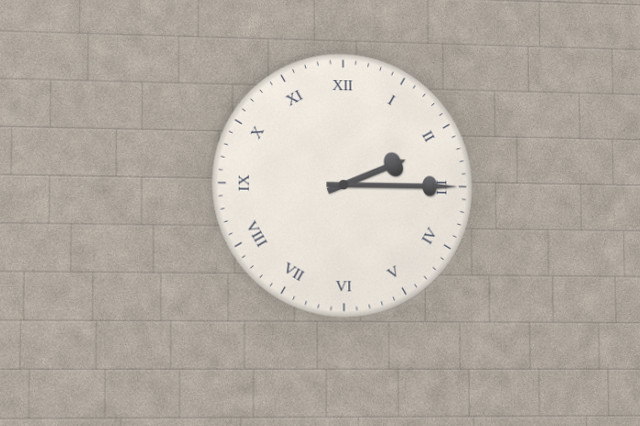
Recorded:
{"hour": 2, "minute": 15}
